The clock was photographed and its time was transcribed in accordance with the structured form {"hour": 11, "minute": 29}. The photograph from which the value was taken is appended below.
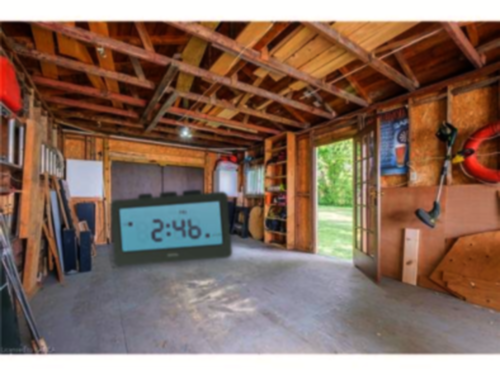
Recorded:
{"hour": 2, "minute": 46}
